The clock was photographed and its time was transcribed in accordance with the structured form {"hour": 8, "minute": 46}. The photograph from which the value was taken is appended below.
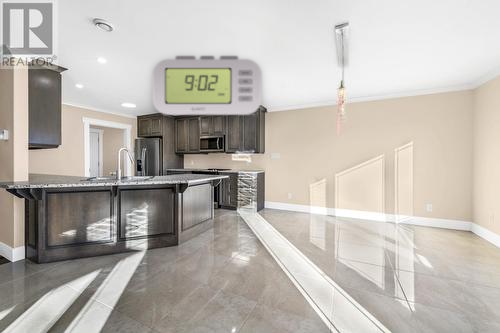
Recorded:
{"hour": 9, "minute": 2}
